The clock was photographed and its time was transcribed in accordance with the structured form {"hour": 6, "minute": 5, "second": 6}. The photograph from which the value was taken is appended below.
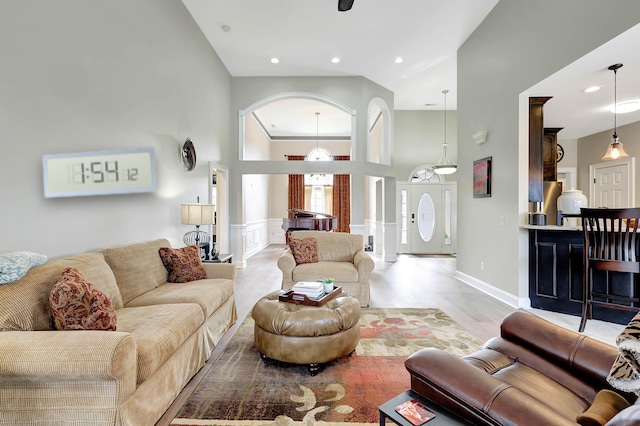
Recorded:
{"hour": 1, "minute": 54, "second": 12}
